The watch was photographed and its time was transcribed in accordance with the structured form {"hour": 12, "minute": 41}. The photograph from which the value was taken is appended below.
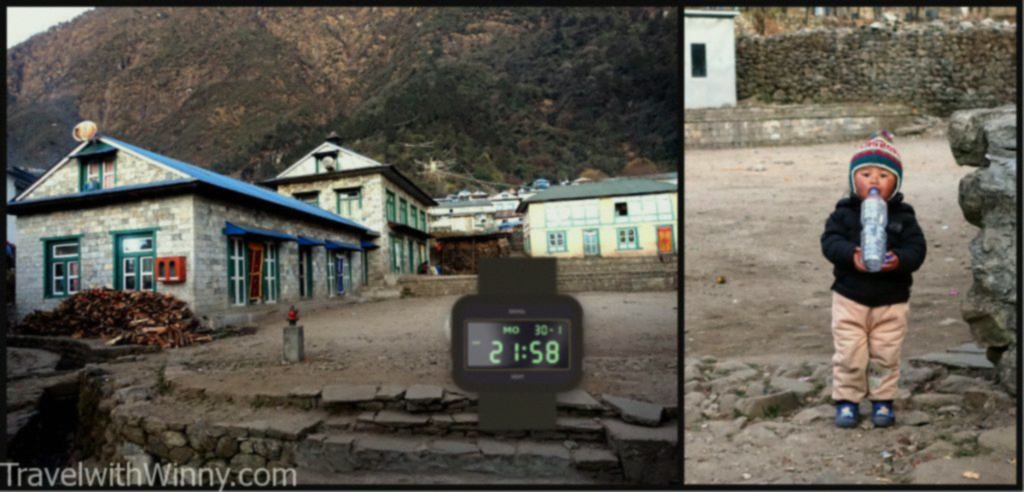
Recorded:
{"hour": 21, "minute": 58}
